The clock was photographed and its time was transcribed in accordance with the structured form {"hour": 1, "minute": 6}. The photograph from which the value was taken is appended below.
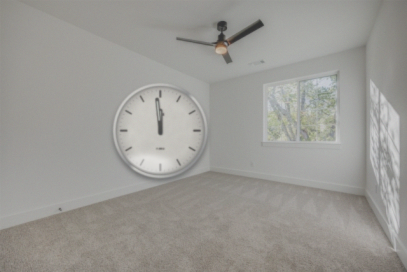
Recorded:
{"hour": 11, "minute": 59}
